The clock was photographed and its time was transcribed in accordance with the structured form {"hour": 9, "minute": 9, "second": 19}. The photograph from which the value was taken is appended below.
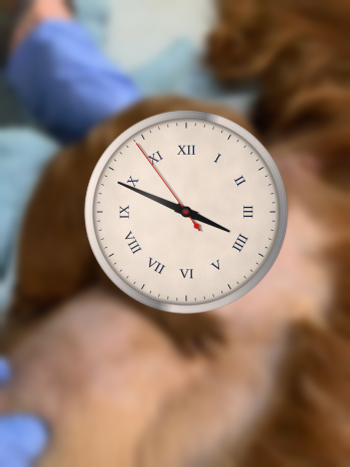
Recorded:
{"hour": 3, "minute": 48, "second": 54}
